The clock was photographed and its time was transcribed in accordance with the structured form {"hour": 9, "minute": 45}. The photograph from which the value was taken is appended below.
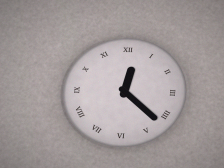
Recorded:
{"hour": 12, "minute": 22}
